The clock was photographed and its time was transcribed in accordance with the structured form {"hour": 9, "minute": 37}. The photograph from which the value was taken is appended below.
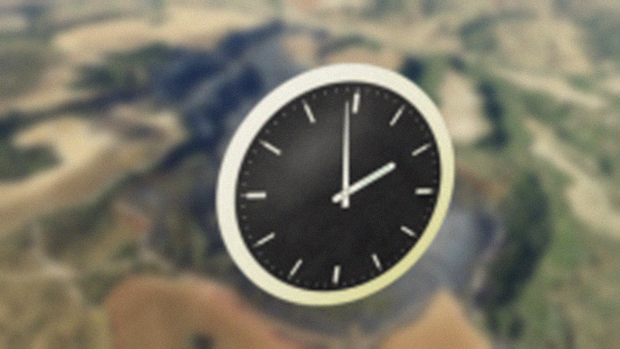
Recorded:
{"hour": 1, "minute": 59}
